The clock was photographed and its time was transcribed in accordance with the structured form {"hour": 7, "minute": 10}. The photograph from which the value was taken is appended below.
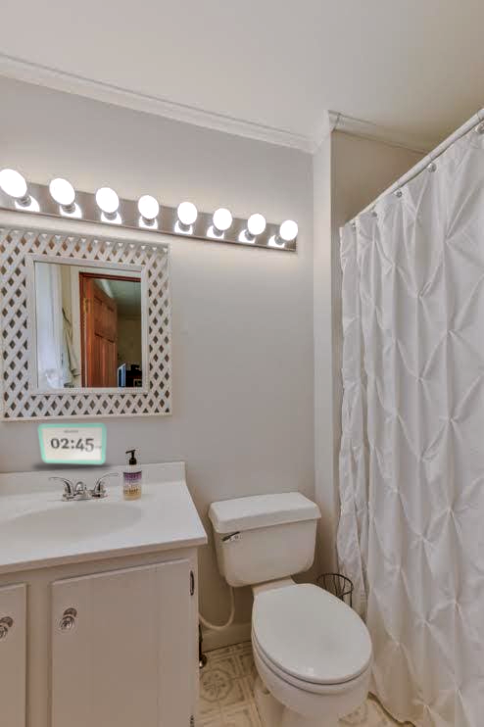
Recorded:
{"hour": 2, "minute": 45}
